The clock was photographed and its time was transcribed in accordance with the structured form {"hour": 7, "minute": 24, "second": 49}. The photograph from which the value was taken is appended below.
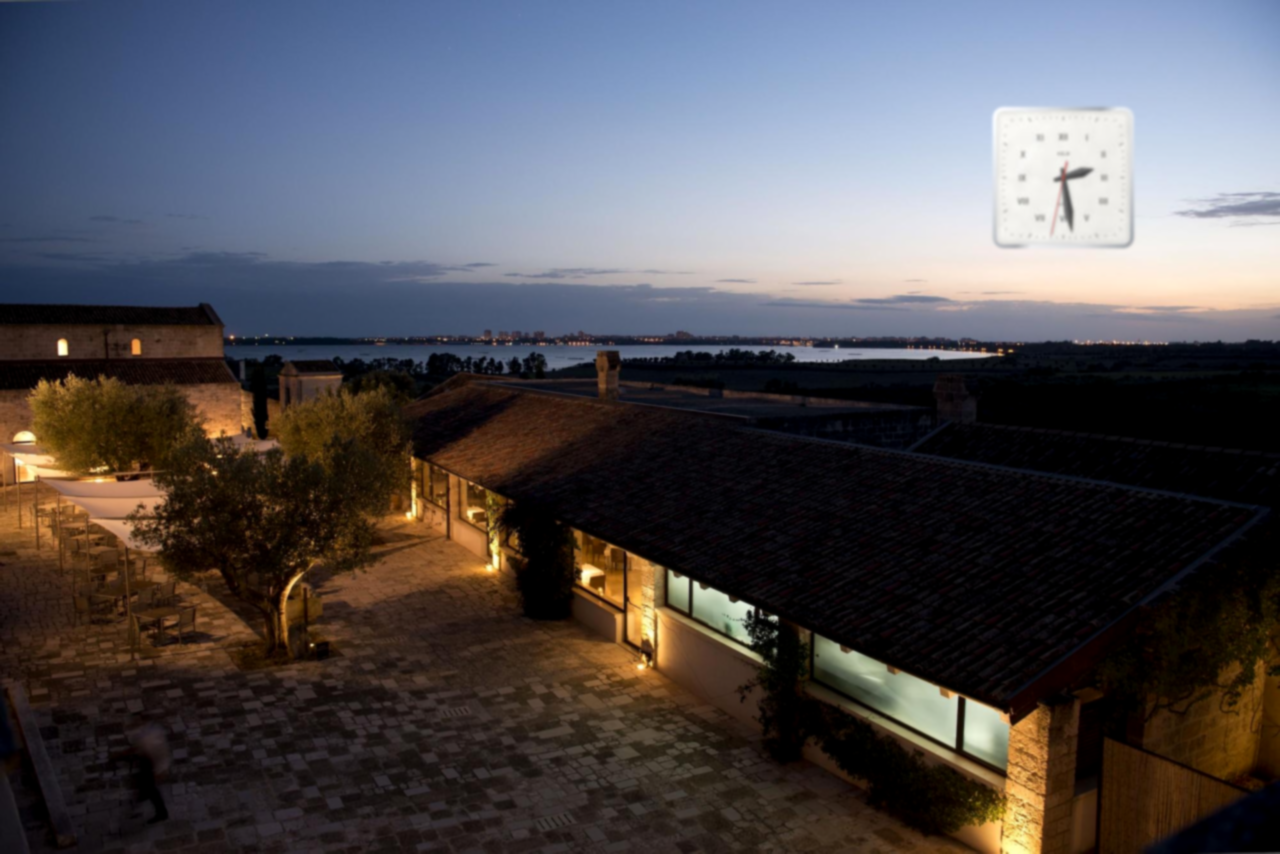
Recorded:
{"hour": 2, "minute": 28, "second": 32}
